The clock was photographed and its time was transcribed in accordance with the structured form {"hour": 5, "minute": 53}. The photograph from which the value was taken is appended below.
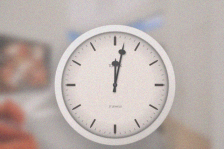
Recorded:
{"hour": 12, "minute": 2}
